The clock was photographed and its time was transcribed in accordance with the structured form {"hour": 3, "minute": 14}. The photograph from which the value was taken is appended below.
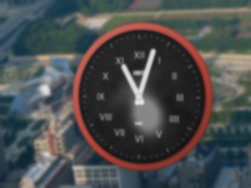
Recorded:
{"hour": 11, "minute": 3}
